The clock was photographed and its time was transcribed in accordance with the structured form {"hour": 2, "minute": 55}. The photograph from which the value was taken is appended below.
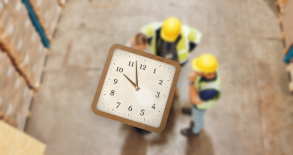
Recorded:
{"hour": 9, "minute": 57}
